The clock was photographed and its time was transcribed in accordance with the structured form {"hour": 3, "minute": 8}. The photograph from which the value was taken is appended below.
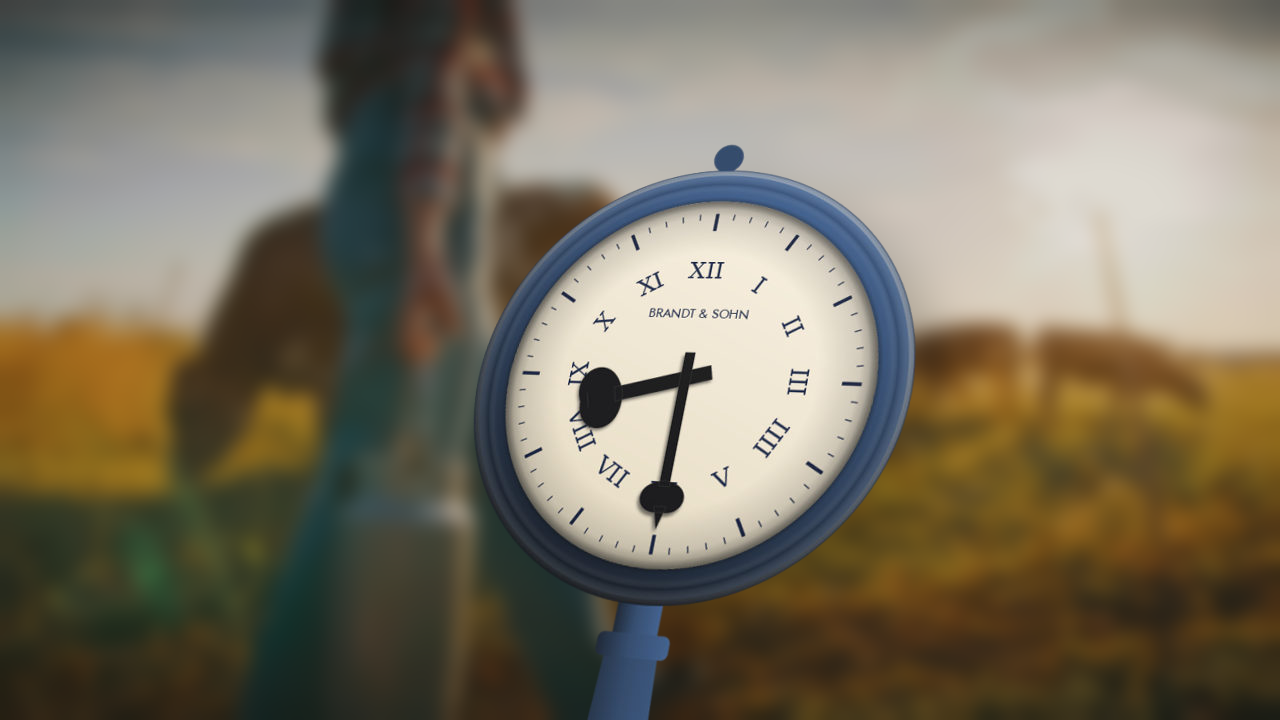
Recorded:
{"hour": 8, "minute": 30}
